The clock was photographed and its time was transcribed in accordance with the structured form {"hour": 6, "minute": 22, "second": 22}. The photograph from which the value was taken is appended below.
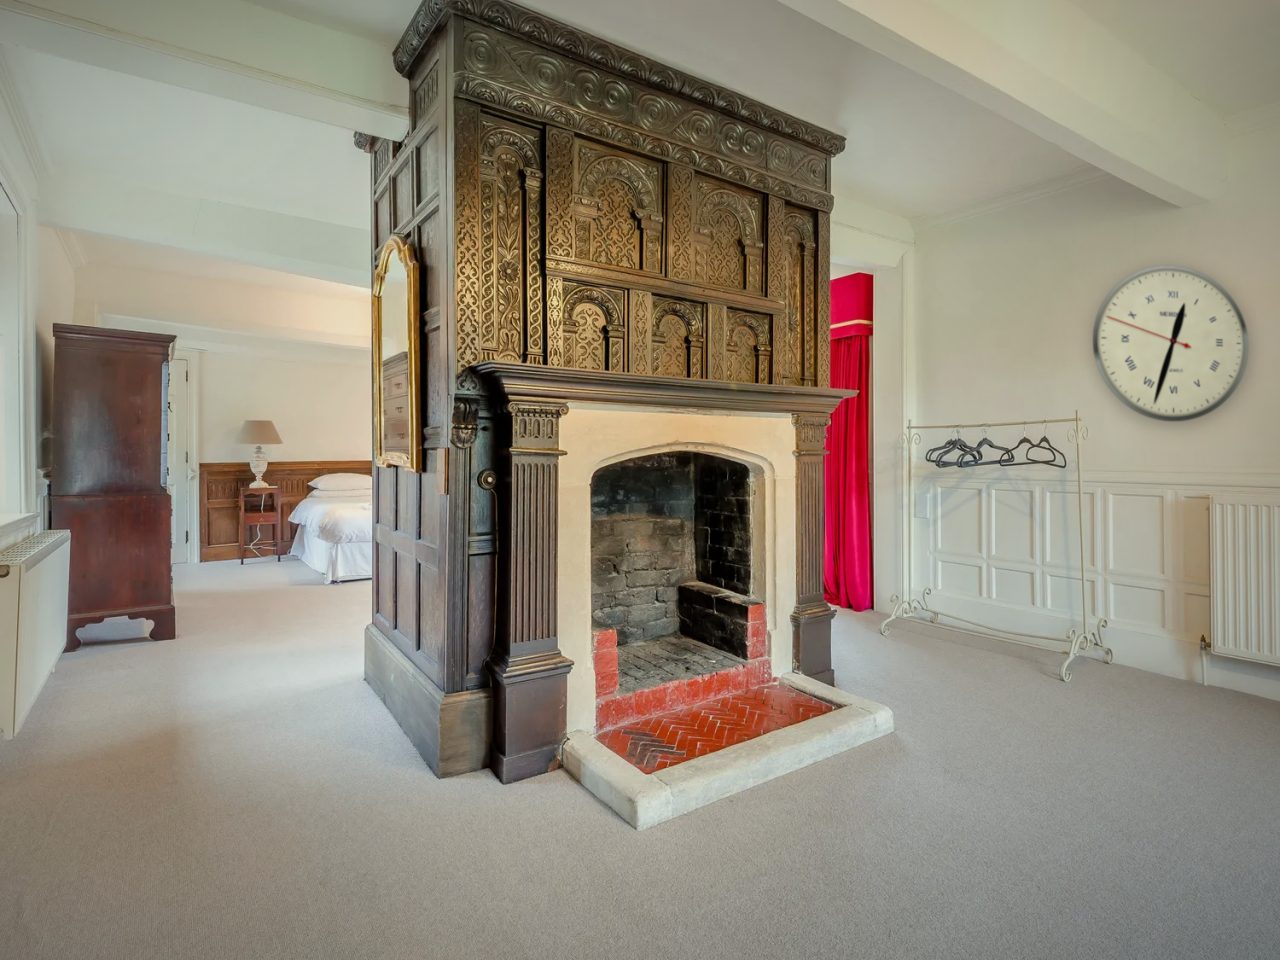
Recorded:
{"hour": 12, "minute": 32, "second": 48}
